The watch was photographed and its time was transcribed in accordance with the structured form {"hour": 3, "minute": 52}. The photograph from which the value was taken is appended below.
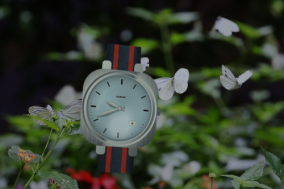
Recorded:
{"hour": 9, "minute": 41}
